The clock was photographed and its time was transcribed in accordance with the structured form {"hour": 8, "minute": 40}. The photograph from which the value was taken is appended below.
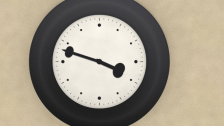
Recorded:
{"hour": 3, "minute": 48}
